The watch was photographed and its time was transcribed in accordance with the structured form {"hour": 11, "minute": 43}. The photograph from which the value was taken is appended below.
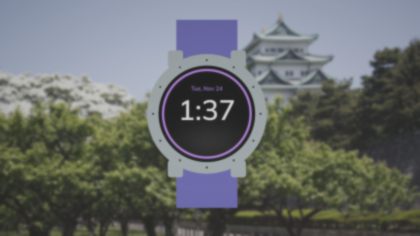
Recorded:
{"hour": 1, "minute": 37}
